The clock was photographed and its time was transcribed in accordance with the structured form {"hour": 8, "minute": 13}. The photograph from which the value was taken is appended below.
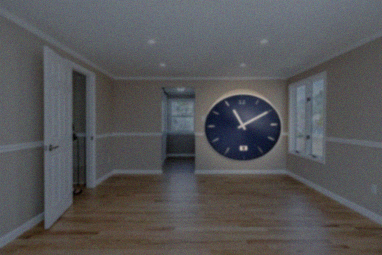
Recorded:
{"hour": 11, "minute": 10}
